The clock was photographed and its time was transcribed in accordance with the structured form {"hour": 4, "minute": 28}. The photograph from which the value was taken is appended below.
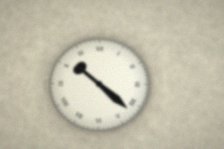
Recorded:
{"hour": 10, "minute": 22}
